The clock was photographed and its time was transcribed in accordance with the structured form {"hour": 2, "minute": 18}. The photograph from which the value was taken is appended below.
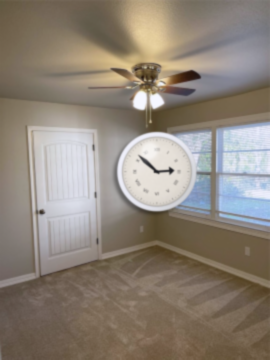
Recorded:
{"hour": 2, "minute": 52}
